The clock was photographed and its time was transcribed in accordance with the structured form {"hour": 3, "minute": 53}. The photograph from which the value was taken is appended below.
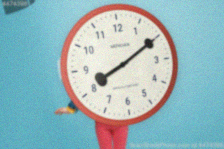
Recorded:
{"hour": 8, "minute": 10}
